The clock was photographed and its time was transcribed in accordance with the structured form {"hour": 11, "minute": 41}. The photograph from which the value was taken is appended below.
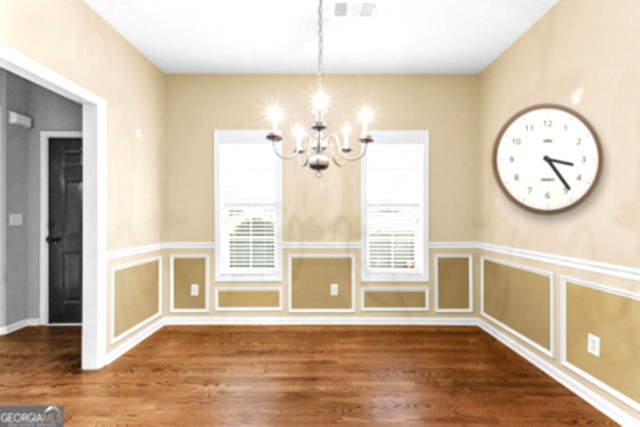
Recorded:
{"hour": 3, "minute": 24}
